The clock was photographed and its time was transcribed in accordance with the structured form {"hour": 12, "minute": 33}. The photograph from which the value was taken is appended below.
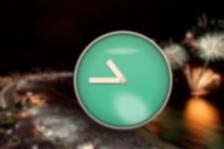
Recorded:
{"hour": 10, "minute": 45}
